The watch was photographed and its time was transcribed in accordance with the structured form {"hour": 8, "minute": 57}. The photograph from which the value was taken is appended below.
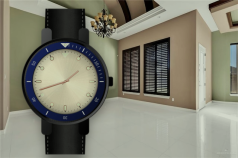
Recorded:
{"hour": 1, "minute": 42}
